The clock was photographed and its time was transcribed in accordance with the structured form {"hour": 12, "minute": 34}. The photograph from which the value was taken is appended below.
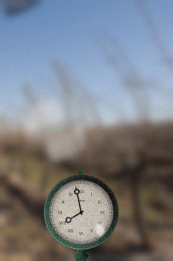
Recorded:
{"hour": 7, "minute": 58}
